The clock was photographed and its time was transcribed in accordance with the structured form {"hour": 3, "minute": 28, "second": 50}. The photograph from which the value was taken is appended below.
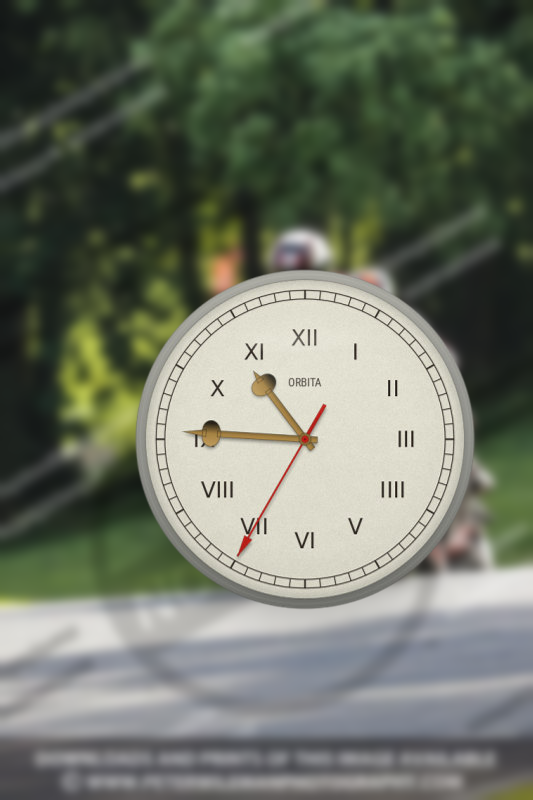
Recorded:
{"hour": 10, "minute": 45, "second": 35}
